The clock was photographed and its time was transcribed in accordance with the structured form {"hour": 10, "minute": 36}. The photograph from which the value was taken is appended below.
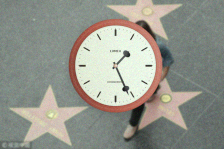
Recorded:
{"hour": 1, "minute": 26}
